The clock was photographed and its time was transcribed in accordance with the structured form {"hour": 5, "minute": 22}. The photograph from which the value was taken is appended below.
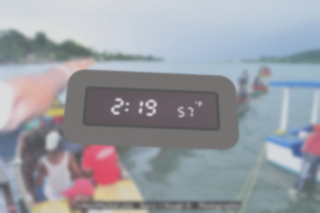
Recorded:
{"hour": 2, "minute": 19}
